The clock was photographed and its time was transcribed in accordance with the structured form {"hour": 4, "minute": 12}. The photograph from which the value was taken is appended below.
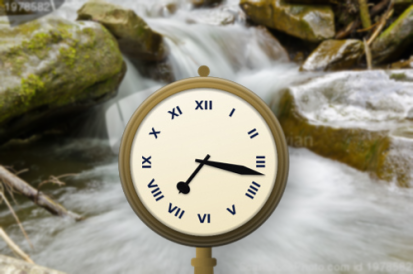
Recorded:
{"hour": 7, "minute": 17}
